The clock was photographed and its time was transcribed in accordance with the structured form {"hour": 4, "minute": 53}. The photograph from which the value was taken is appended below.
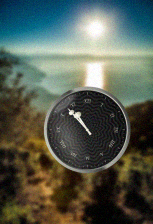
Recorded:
{"hour": 10, "minute": 53}
